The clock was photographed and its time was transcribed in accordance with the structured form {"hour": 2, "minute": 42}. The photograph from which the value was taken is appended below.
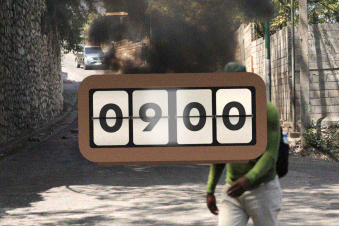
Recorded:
{"hour": 9, "minute": 0}
